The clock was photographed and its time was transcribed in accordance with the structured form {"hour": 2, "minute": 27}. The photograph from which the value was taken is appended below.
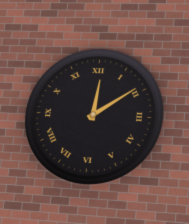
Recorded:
{"hour": 12, "minute": 9}
